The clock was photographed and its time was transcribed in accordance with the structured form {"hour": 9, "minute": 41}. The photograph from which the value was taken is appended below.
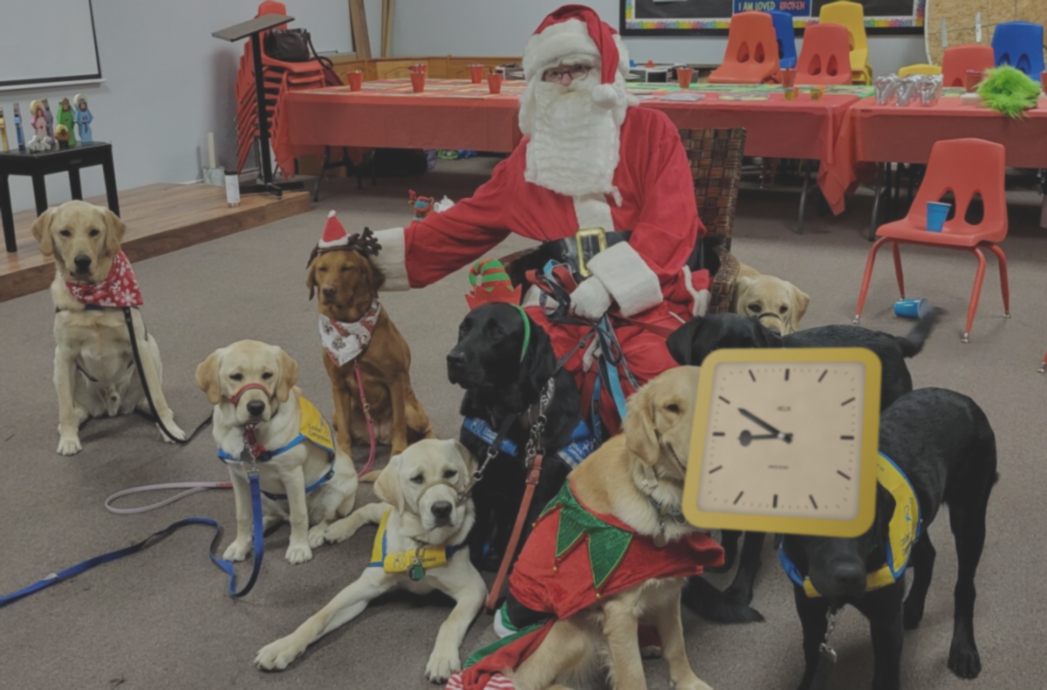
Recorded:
{"hour": 8, "minute": 50}
